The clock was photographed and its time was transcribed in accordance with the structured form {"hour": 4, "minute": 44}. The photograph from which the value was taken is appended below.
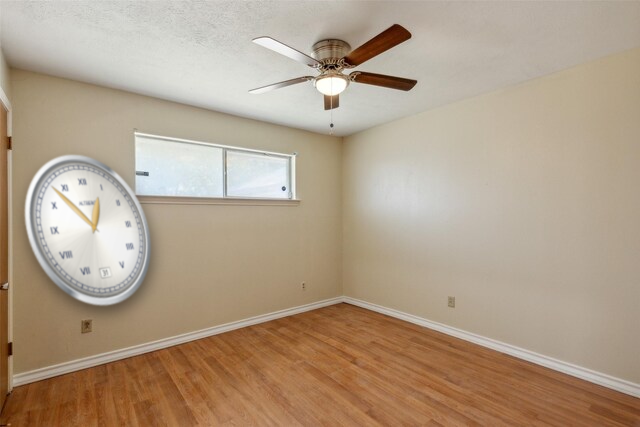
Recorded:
{"hour": 12, "minute": 53}
